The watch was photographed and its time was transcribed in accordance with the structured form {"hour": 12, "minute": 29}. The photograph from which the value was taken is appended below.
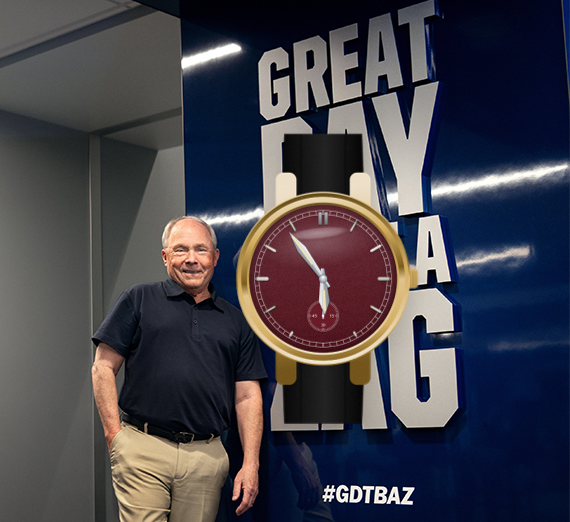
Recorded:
{"hour": 5, "minute": 54}
